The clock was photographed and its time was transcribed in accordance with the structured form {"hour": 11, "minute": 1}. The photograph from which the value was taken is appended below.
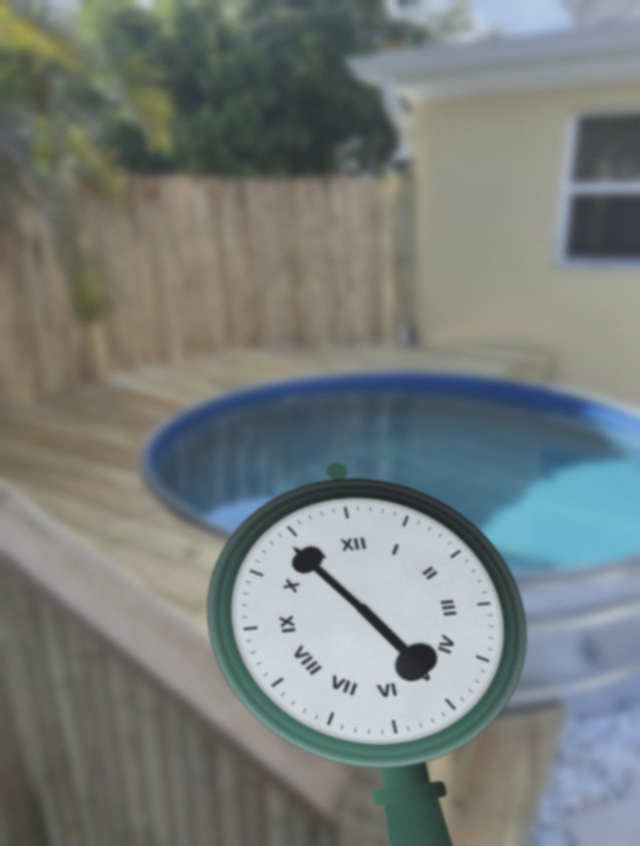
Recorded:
{"hour": 4, "minute": 54}
